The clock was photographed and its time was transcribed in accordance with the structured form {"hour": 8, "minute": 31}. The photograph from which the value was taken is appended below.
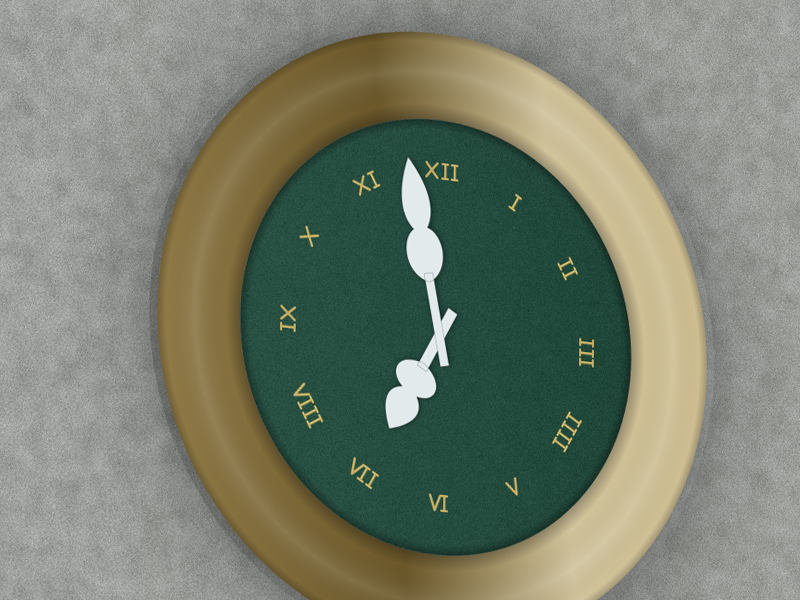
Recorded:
{"hour": 6, "minute": 58}
